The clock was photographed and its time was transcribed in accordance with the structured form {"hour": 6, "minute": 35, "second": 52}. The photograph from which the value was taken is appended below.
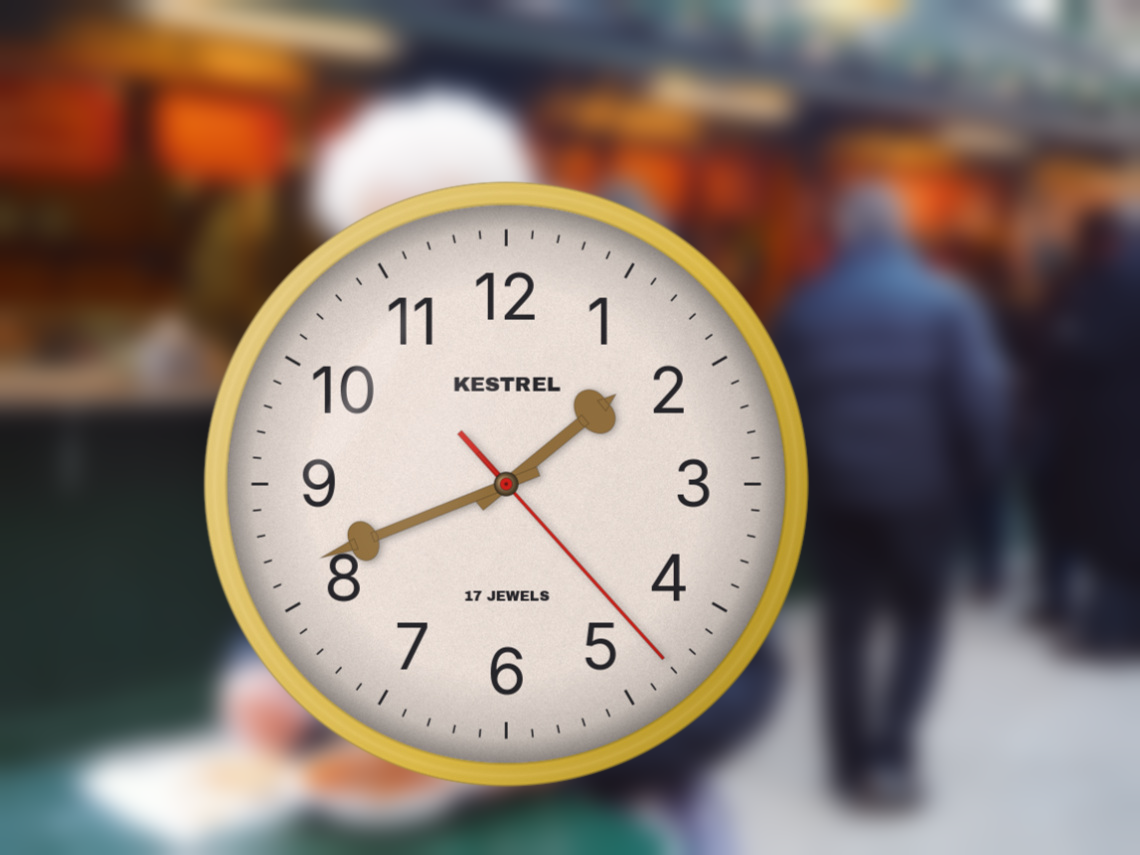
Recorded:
{"hour": 1, "minute": 41, "second": 23}
